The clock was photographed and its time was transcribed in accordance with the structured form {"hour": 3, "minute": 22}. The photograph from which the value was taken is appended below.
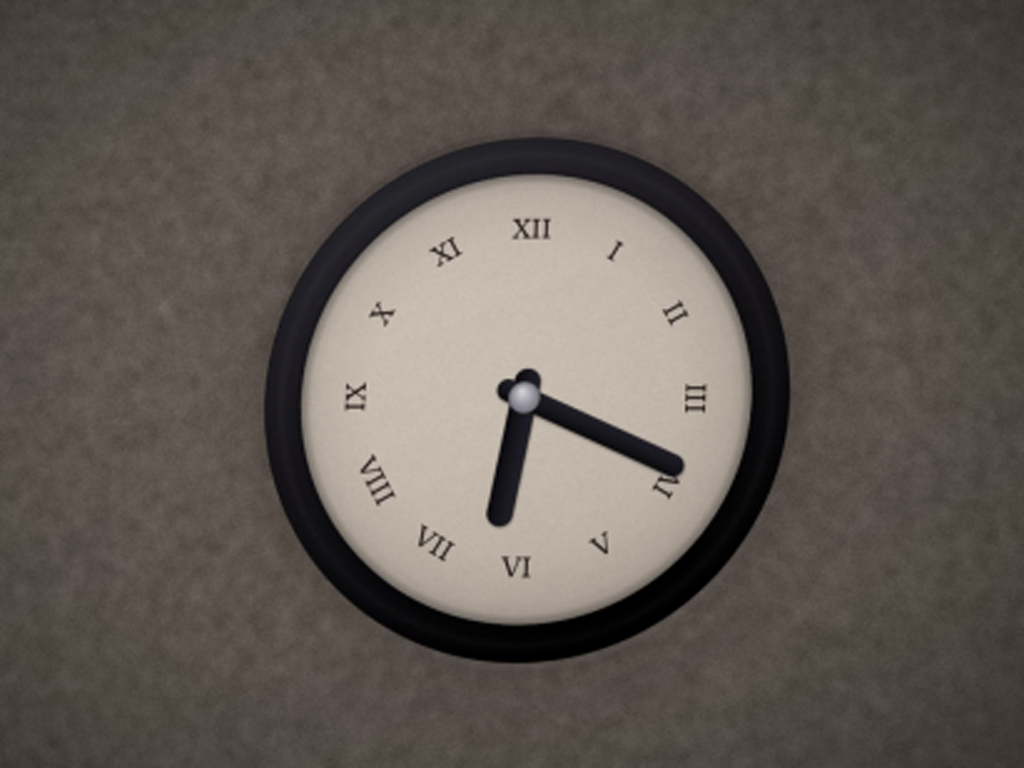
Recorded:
{"hour": 6, "minute": 19}
